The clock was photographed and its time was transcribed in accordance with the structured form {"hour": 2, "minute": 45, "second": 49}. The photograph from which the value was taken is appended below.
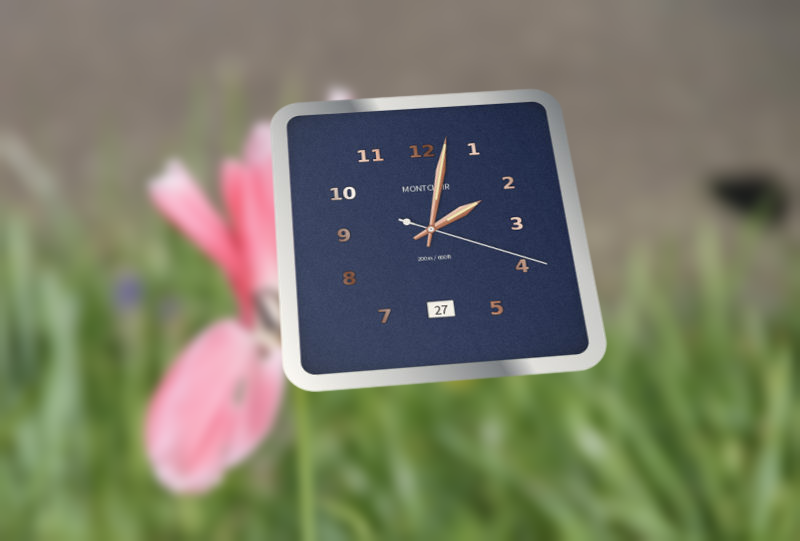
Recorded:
{"hour": 2, "minute": 2, "second": 19}
